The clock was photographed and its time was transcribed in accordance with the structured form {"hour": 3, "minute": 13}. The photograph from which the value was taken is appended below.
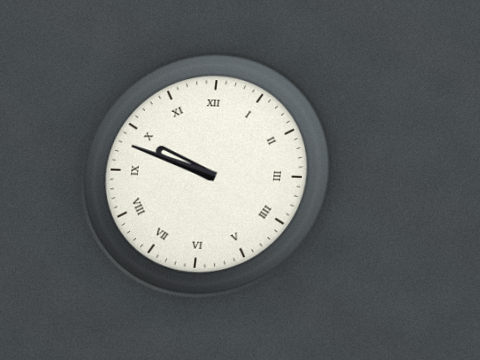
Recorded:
{"hour": 9, "minute": 48}
